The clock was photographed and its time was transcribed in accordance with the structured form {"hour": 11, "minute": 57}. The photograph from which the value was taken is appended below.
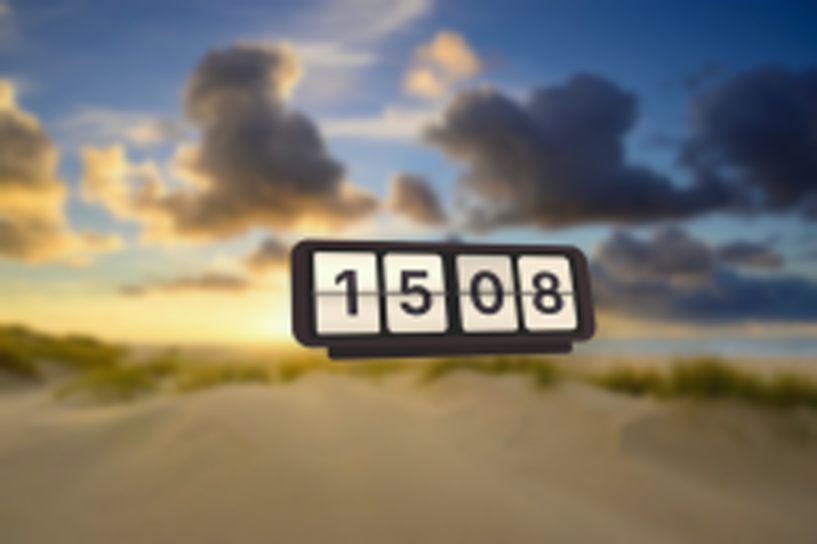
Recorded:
{"hour": 15, "minute": 8}
